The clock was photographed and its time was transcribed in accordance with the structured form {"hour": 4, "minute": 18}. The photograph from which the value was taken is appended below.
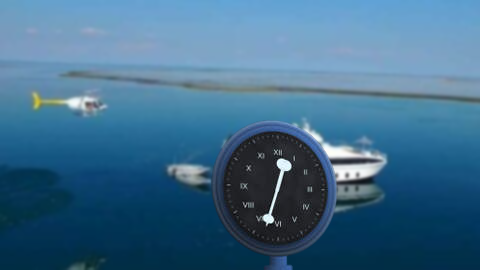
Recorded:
{"hour": 12, "minute": 33}
